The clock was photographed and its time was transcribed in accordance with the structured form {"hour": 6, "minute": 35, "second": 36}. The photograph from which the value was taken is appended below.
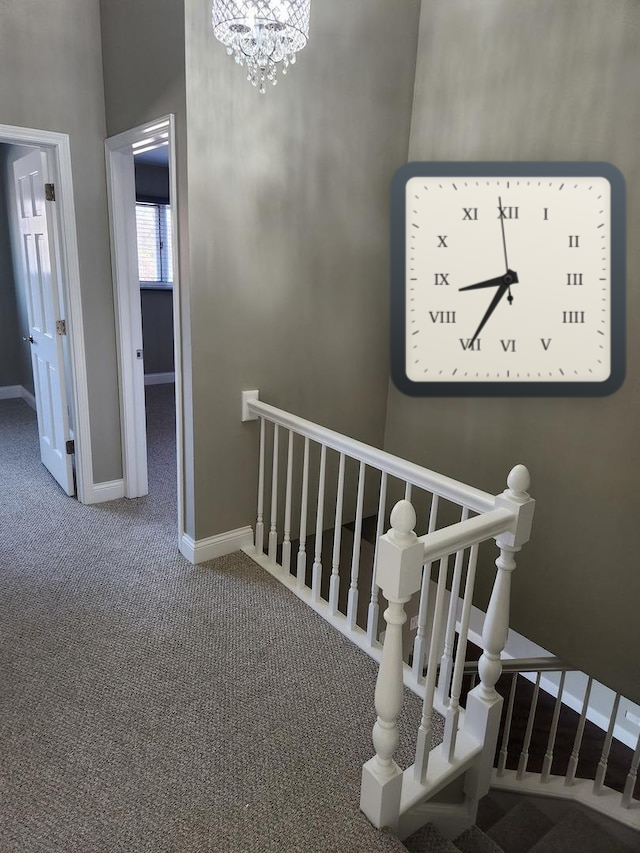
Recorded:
{"hour": 8, "minute": 34, "second": 59}
